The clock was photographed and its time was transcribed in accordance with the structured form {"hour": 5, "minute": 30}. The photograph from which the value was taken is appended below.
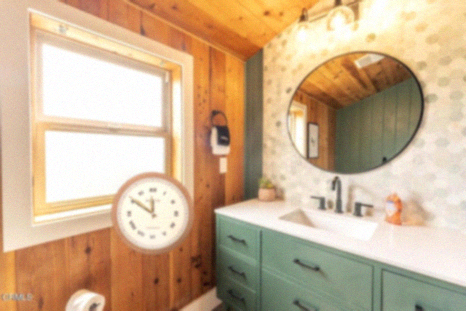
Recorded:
{"hour": 11, "minute": 51}
